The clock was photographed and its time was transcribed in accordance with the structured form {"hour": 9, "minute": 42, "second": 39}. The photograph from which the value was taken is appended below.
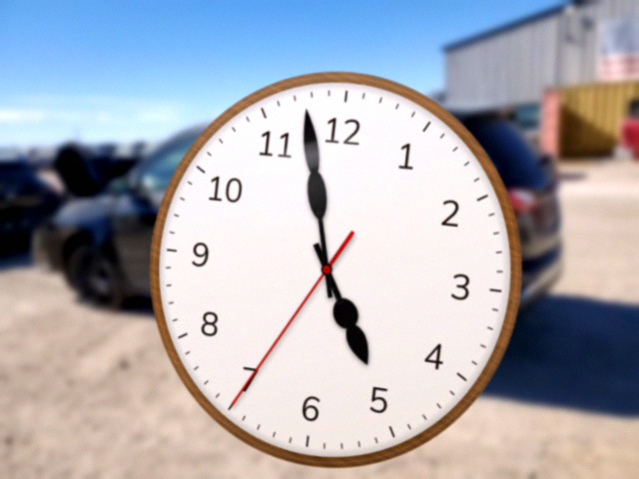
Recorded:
{"hour": 4, "minute": 57, "second": 35}
